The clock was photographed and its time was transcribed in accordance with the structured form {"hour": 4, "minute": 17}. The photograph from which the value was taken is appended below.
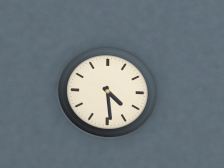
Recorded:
{"hour": 4, "minute": 29}
